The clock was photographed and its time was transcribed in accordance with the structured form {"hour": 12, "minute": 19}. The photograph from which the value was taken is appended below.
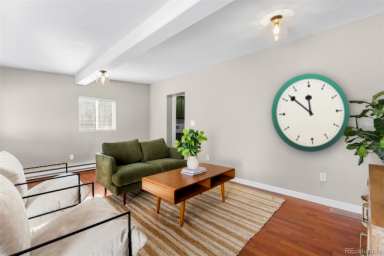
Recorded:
{"hour": 11, "minute": 52}
